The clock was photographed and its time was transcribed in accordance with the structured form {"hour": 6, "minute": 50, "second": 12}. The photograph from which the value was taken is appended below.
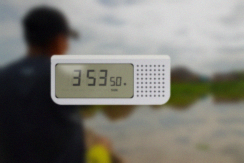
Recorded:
{"hour": 3, "minute": 53, "second": 50}
